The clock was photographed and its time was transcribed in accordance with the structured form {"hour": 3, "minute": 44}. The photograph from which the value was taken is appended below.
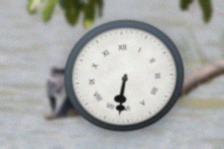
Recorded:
{"hour": 6, "minute": 32}
